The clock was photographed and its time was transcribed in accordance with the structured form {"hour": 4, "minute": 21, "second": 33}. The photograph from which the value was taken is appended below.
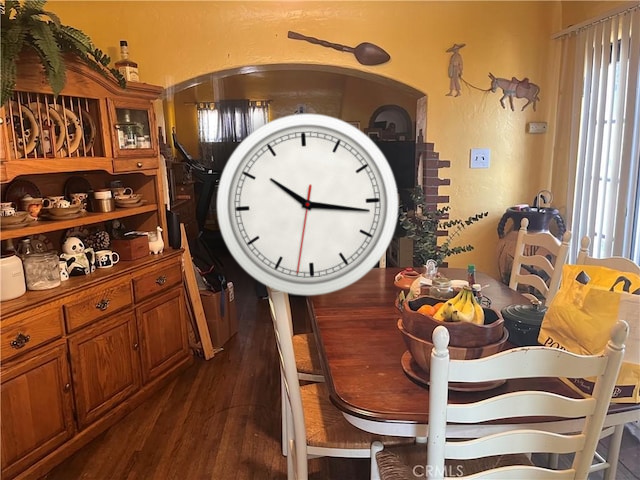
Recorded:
{"hour": 10, "minute": 16, "second": 32}
